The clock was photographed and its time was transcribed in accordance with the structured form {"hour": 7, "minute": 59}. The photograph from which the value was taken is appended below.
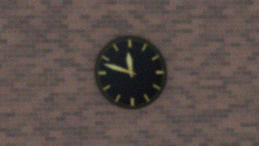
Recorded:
{"hour": 11, "minute": 48}
